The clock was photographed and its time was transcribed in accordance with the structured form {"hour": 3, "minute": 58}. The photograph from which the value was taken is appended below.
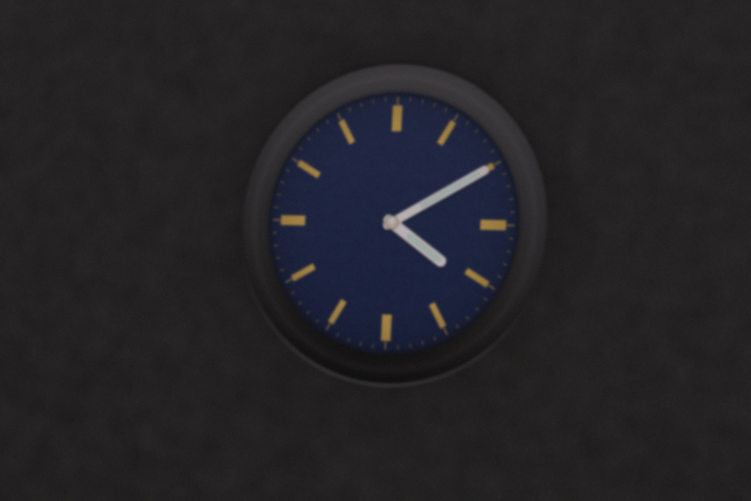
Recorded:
{"hour": 4, "minute": 10}
